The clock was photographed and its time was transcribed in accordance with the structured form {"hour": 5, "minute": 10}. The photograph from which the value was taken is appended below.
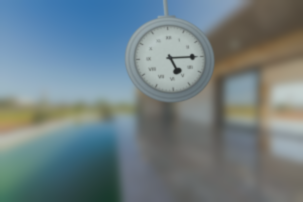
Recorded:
{"hour": 5, "minute": 15}
